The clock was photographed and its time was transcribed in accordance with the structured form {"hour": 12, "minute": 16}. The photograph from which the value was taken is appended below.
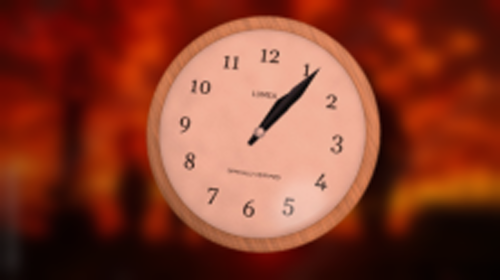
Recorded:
{"hour": 1, "minute": 6}
